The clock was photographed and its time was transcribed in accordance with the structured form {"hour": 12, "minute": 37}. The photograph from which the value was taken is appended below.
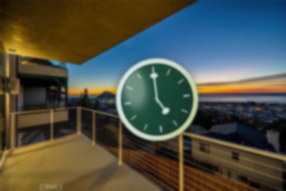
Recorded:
{"hour": 5, "minute": 0}
